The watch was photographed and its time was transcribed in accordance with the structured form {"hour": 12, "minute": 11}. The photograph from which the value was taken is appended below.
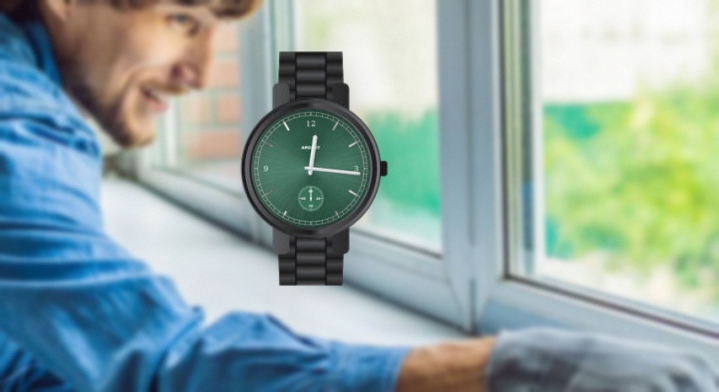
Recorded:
{"hour": 12, "minute": 16}
